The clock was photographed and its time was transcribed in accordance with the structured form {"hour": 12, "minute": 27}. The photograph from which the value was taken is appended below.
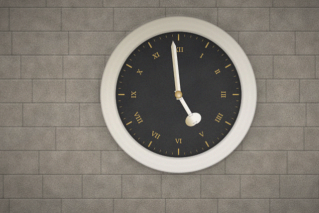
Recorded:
{"hour": 4, "minute": 59}
